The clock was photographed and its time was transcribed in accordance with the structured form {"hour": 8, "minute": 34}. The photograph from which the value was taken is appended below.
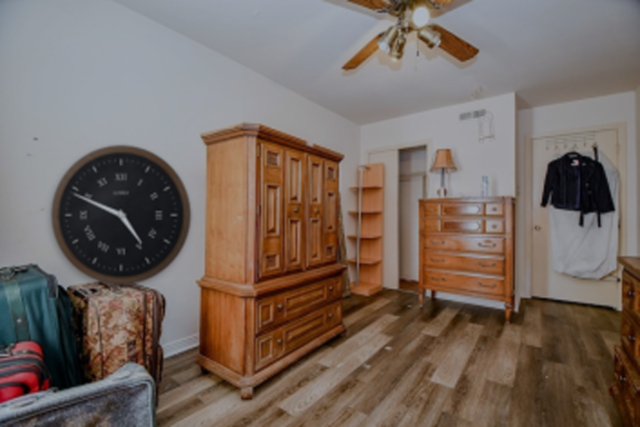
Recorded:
{"hour": 4, "minute": 49}
